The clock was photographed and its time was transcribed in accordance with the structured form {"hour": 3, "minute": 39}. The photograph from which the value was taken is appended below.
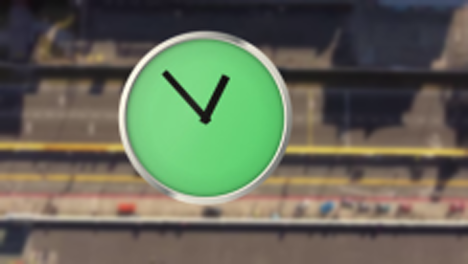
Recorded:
{"hour": 12, "minute": 53}
